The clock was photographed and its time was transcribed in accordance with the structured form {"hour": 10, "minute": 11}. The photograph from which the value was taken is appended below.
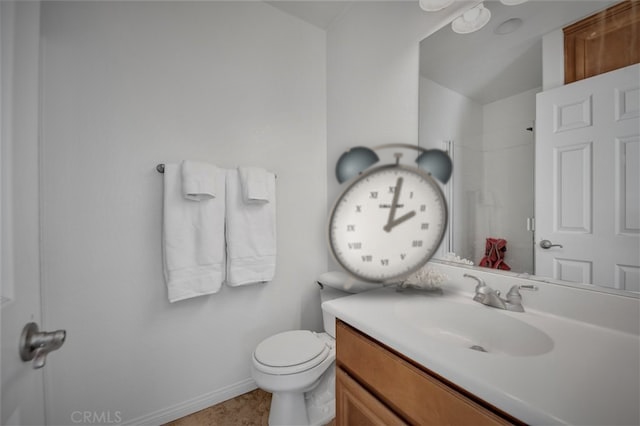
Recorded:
{"hour": 2, "minute": 1}
